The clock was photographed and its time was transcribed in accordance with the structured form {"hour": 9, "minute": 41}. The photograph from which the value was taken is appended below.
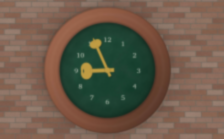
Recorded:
{"hour": 8, "minute": 56}
